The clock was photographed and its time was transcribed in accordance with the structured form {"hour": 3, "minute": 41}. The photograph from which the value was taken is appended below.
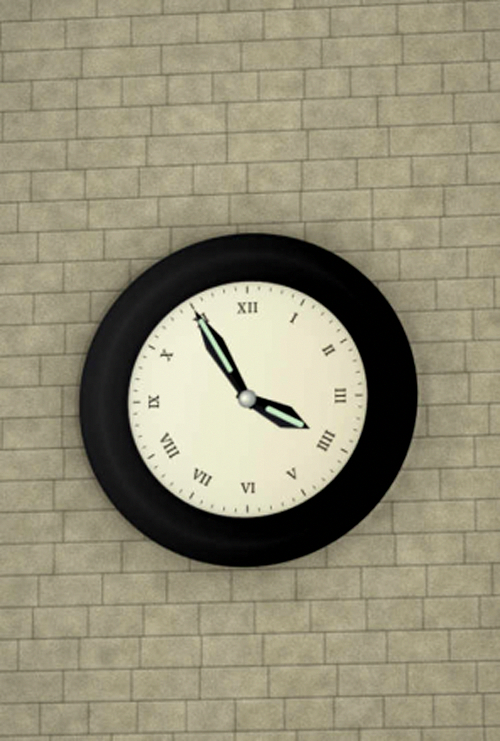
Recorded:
{"hour": 3, "minute": 55}
